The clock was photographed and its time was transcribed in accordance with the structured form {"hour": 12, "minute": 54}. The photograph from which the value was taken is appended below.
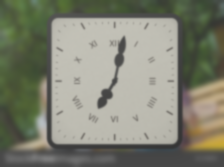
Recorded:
{"hour": 7, "minute": 2}
